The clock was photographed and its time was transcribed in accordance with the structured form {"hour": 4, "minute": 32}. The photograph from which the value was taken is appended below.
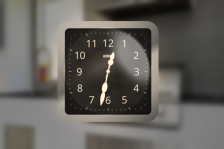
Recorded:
{"hour": 12, "minute": 32}
